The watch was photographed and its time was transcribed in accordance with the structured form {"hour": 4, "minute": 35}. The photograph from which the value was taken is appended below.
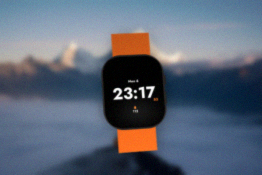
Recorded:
{"hour": 23, "minute": 17}
